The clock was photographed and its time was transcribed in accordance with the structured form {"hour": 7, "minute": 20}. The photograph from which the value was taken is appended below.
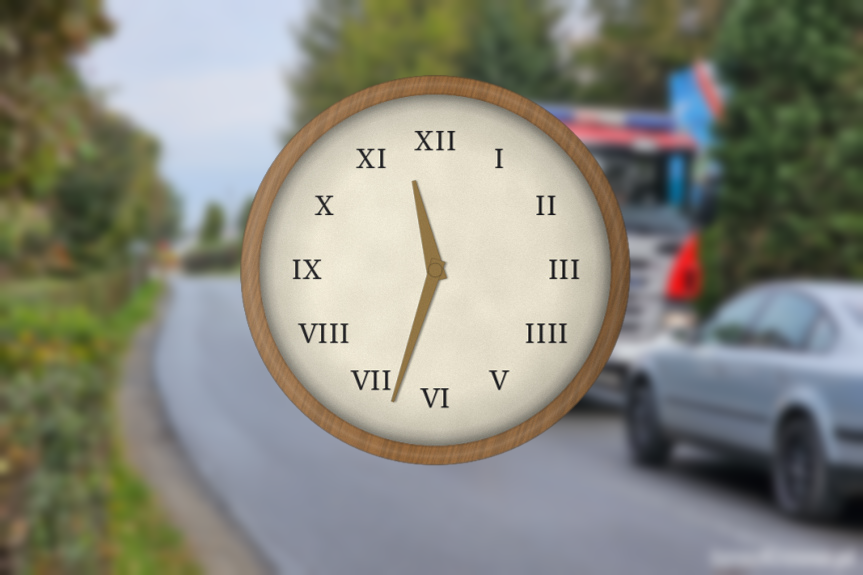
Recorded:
{"hour": 11, "minute": 33}
